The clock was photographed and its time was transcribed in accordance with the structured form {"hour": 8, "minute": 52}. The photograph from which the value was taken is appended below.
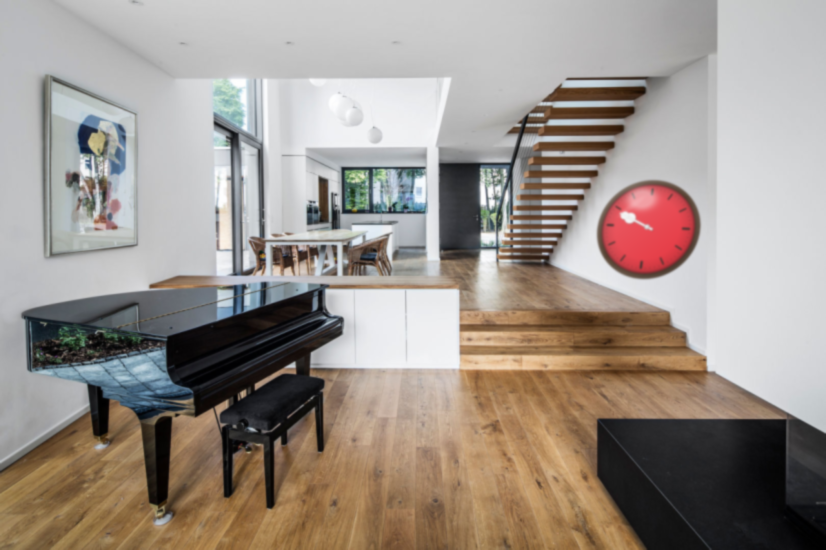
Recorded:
{"hour": 9, "minute": 49}
